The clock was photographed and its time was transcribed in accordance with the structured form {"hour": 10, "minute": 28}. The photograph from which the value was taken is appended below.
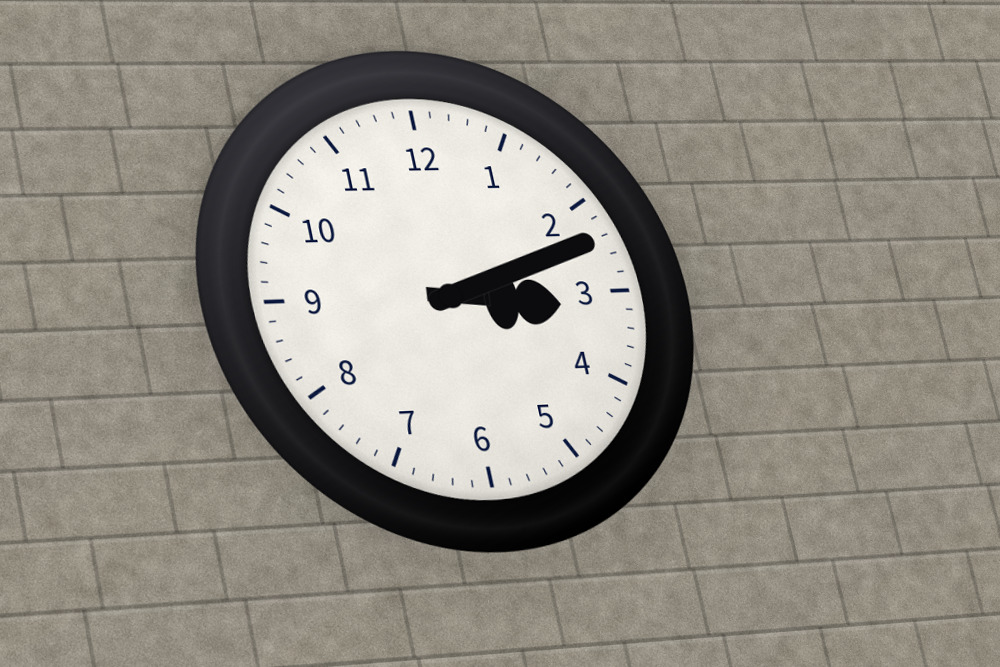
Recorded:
{"hour": 3, "minute": 12}
